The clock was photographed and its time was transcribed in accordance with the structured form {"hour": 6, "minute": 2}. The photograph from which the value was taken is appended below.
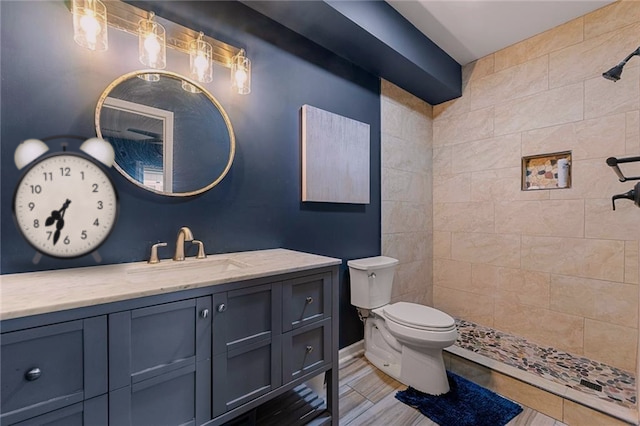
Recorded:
{"hour": 7, "minute": 33}
